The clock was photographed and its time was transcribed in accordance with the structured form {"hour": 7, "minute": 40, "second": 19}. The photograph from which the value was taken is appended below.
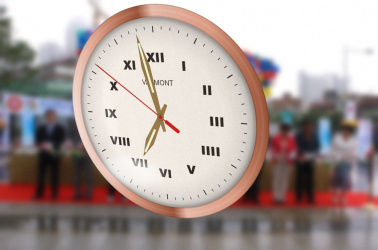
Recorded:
{"hour": 6, "minute": 57, "second": 51}
